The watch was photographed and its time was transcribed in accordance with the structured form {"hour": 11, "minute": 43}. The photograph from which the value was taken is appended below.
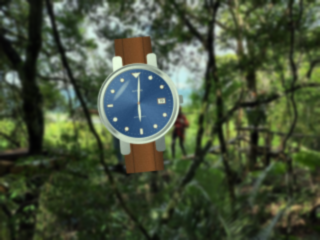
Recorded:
{"hour": 6, "minute": 1}
